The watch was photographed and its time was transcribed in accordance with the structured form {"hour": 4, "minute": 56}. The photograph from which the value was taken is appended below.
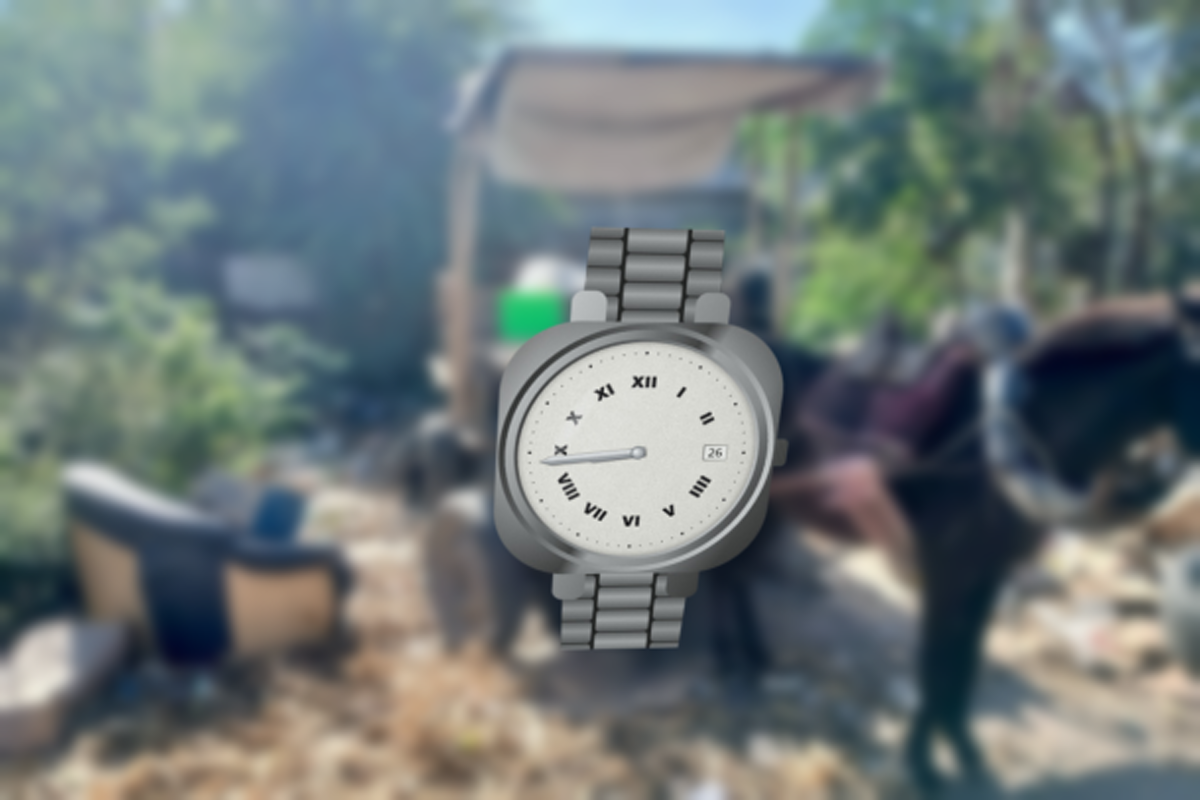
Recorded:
{"hour": 8, "minute": 44}
